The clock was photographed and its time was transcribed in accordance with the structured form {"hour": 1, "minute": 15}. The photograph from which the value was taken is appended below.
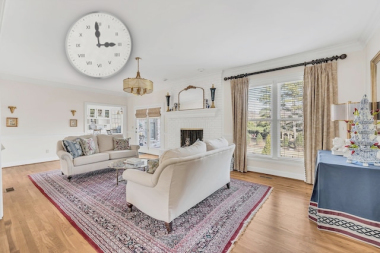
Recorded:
{"hour": 2, "minute": 59}
